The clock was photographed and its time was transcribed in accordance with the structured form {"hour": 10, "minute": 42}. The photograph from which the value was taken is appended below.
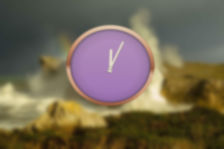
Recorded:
{"hour": 12, "minute": 4}
